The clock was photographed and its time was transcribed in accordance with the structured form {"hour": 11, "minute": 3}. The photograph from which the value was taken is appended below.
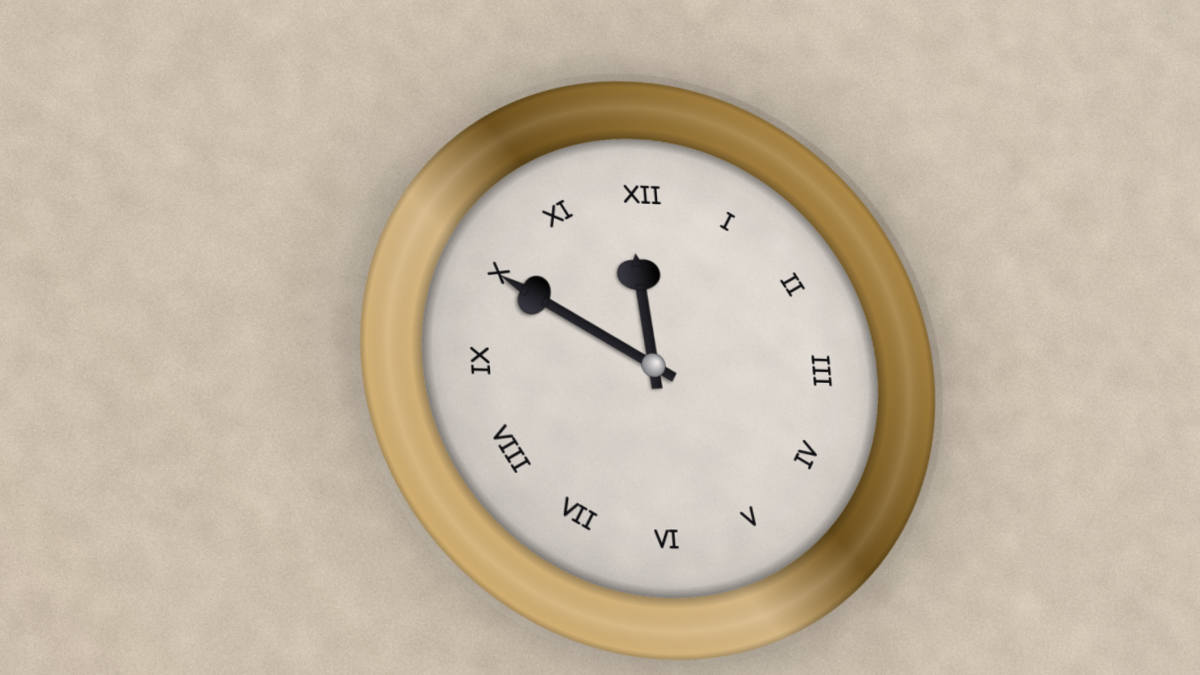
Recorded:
{"hour": 11, "minute": 50}
